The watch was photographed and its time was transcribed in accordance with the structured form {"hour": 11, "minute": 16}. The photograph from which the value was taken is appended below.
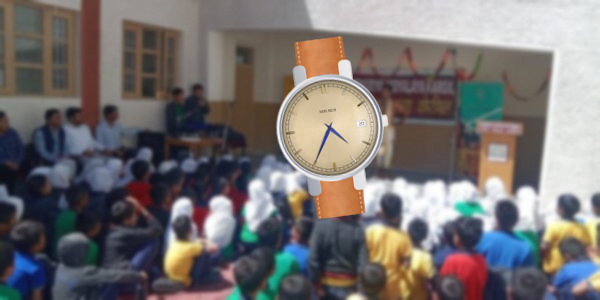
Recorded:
{"hour": 4, "minute": 35}
